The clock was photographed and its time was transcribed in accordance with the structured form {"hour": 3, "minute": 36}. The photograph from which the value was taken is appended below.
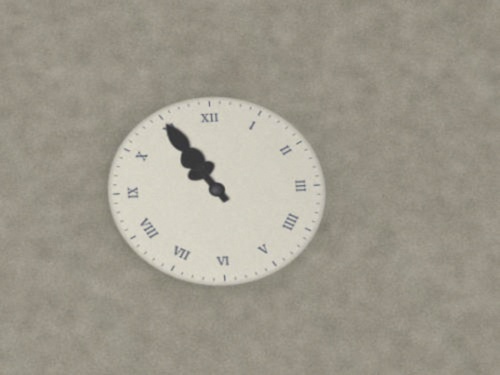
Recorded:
{"hour": 10, "minute": 55}
